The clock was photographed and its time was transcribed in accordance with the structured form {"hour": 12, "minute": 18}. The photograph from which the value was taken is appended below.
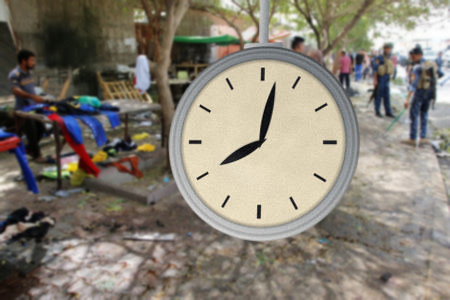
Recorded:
{"hour": 8, "minute": 2}
